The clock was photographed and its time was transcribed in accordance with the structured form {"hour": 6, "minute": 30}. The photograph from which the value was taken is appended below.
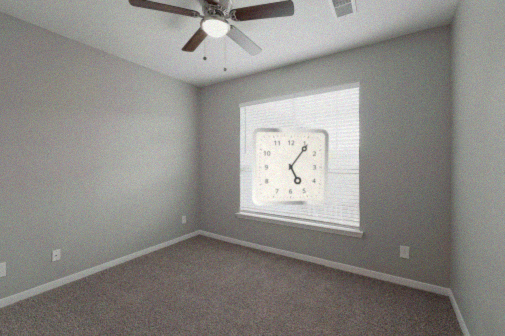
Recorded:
{"hour": 5, "minute": 6}
